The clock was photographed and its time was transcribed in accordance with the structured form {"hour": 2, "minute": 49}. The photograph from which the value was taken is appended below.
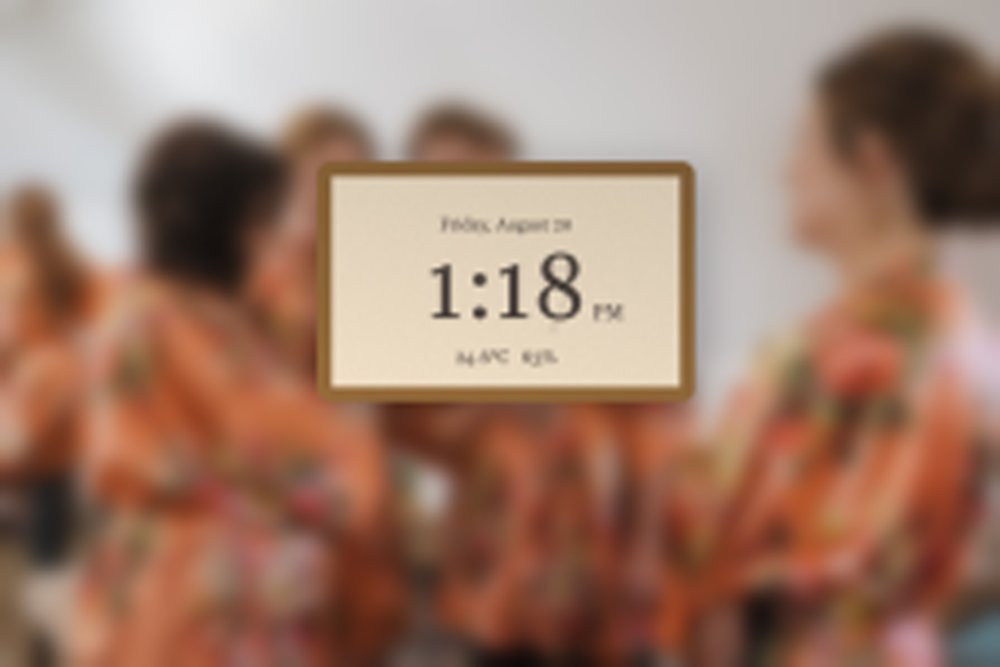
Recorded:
{"hour": 1, "minute": 18}
